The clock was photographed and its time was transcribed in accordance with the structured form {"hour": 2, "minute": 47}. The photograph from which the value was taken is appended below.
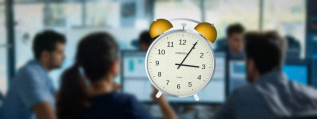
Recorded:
{"hour": 3, "minute": 5}
